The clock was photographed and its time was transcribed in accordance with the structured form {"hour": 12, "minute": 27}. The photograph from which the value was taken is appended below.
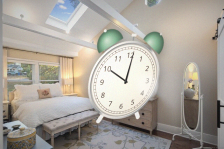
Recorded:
{"hour": 10, "minute": 1}
